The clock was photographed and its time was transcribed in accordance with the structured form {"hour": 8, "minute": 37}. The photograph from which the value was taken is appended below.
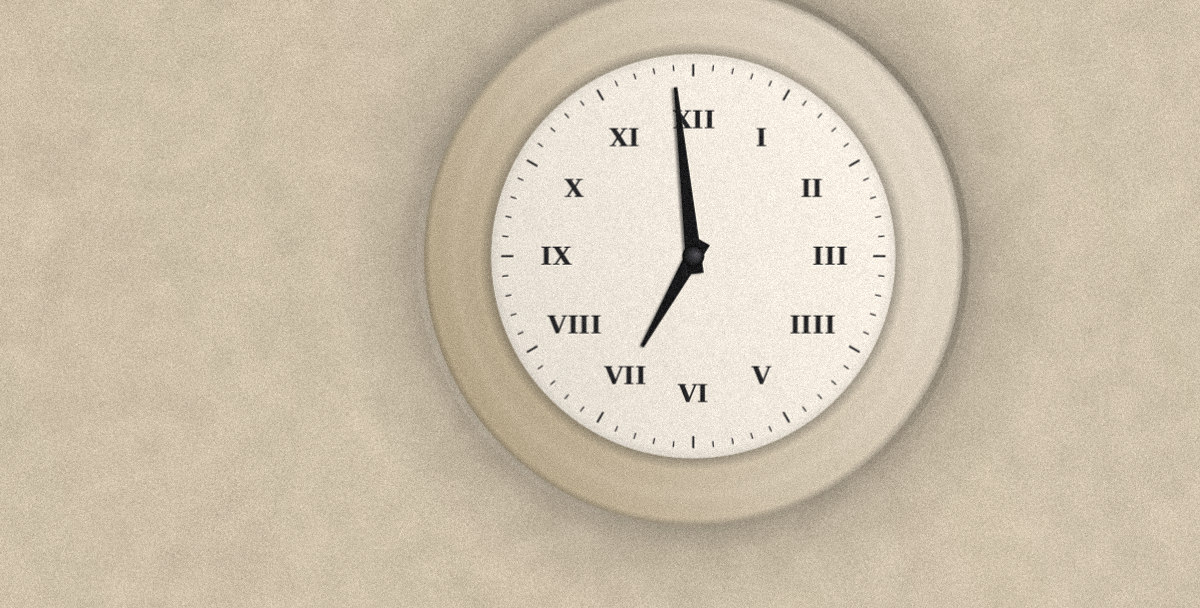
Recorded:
{"hour": 6, "minute": 59}
